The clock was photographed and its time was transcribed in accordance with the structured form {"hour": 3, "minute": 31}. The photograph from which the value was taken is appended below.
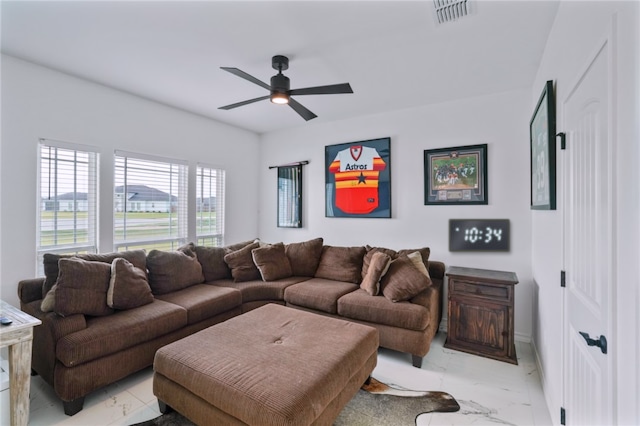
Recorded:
{"hour": 10, "minute": 34}
